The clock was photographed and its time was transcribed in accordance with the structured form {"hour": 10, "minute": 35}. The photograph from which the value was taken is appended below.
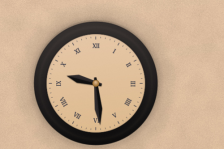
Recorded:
{"hour": 9, "minute": 29}
